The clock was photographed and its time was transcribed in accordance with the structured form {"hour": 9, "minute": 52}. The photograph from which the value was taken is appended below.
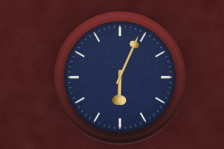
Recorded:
{"hour": 6, "minute": 4}
